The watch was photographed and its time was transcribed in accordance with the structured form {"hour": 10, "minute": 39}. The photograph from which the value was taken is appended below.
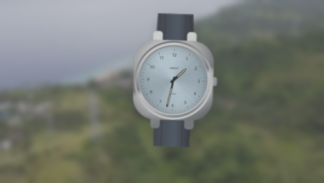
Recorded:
{"hour": 1, "minute": 32}
